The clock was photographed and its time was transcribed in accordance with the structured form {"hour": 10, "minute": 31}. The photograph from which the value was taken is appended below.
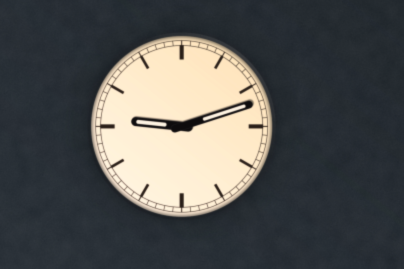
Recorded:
{"hour": 9, "minute": 12}
